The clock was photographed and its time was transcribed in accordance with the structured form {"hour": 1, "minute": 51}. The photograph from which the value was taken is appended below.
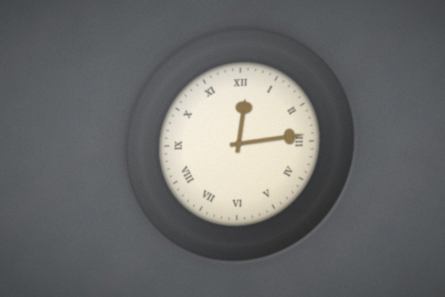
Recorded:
{"hour": 12, "minute": 14}
